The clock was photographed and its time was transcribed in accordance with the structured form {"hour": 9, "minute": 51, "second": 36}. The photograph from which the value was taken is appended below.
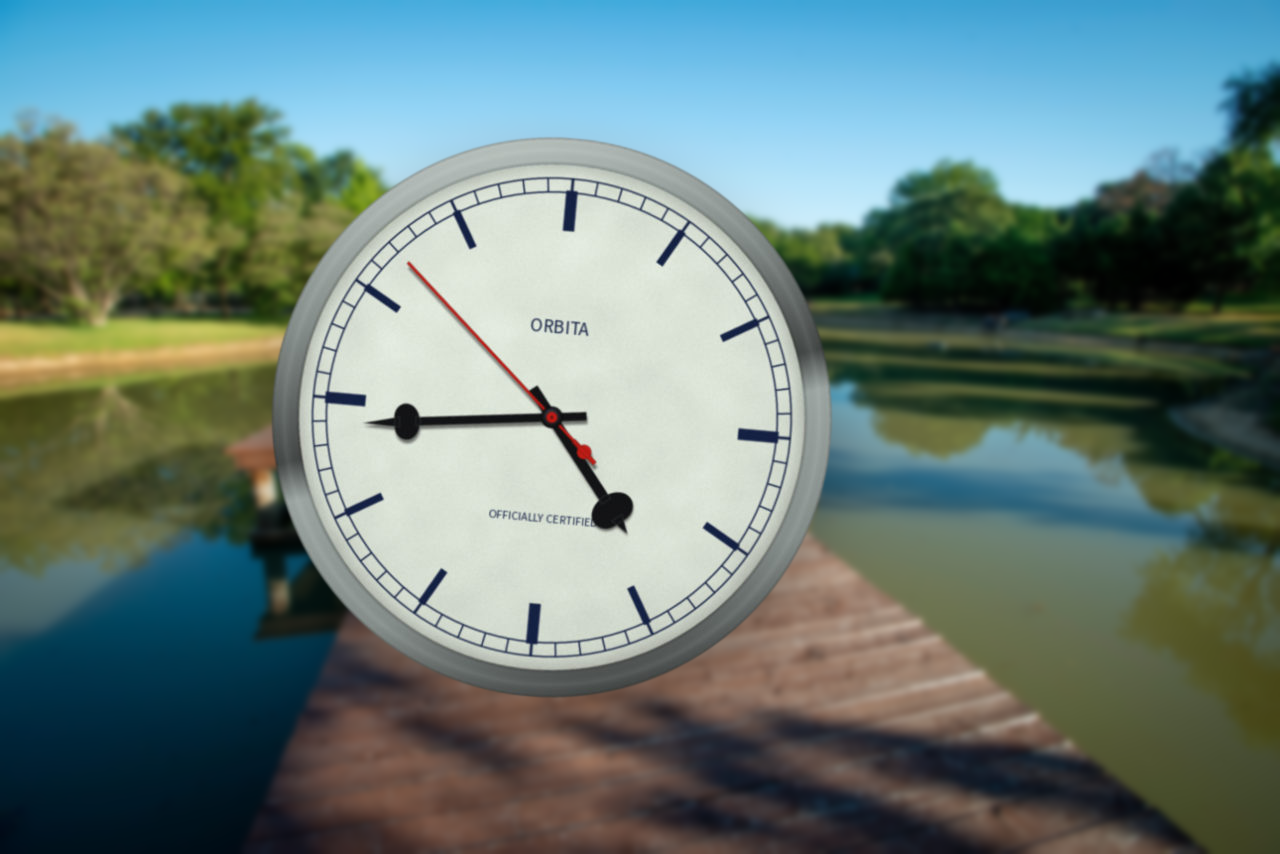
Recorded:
{"hour": 4, "minute": 43, "second": 52}
